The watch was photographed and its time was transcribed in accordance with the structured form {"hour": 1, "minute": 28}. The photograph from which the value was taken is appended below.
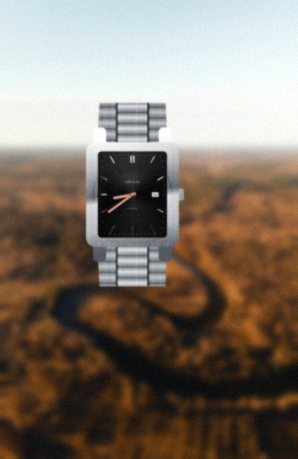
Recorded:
{"hour": 8, "minute": 39}
